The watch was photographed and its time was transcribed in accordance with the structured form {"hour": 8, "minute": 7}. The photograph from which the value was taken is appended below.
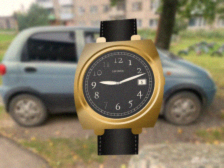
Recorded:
{"hour": 9, "minute": 12}
